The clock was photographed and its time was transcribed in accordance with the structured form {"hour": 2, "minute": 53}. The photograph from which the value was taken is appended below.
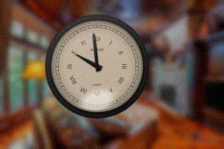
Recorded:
{"hour": 9, "minute": 59}
